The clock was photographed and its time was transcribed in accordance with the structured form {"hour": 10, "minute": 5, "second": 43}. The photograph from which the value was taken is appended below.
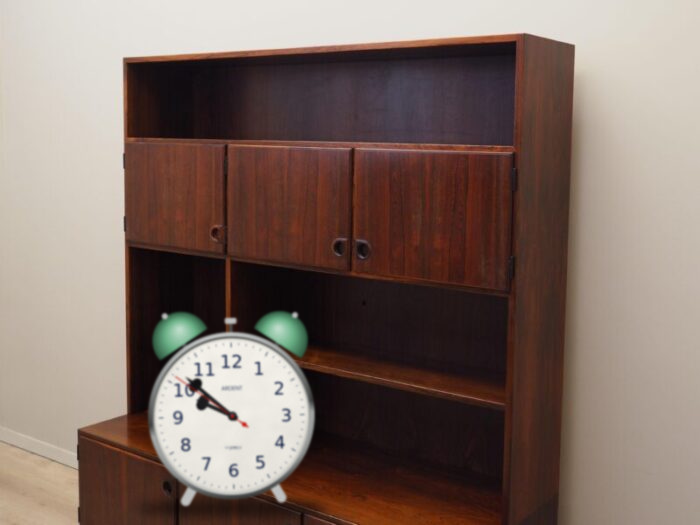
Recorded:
{"hour": 9, "minute": 51, "second": 51}
